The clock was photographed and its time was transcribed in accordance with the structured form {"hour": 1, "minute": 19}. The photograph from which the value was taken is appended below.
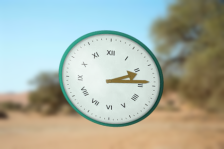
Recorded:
{"hour": 2, "minute": 14}
